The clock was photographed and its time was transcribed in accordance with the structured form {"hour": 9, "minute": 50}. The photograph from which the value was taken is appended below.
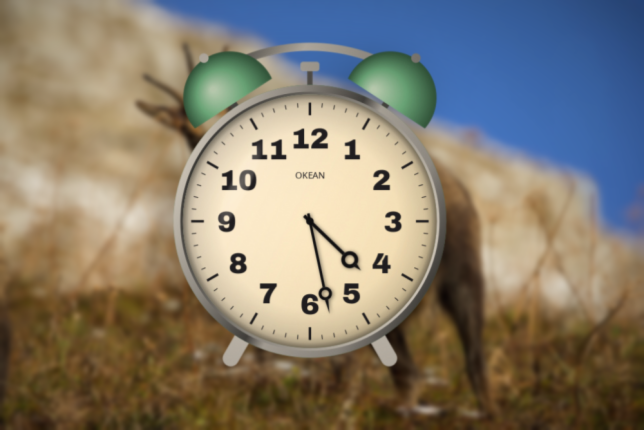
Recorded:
{"hour": 4, "minute": 28}
